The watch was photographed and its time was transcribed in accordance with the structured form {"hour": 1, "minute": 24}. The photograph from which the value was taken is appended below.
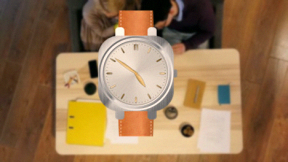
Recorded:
{"hour": 4, "minute": 51}
